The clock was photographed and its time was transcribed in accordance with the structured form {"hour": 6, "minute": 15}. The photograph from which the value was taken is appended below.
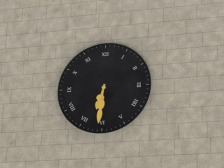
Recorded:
{"hour": 6, "minute": 31}
